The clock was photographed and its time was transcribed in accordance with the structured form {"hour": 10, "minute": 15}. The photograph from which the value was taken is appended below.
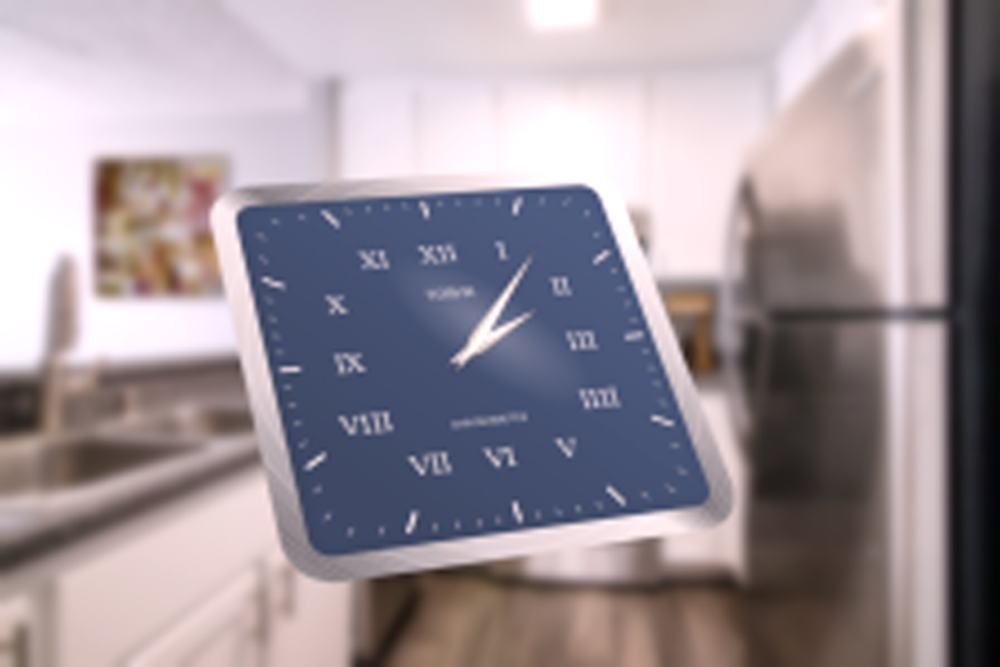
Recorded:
{"hour": 2, "minute": 7}
